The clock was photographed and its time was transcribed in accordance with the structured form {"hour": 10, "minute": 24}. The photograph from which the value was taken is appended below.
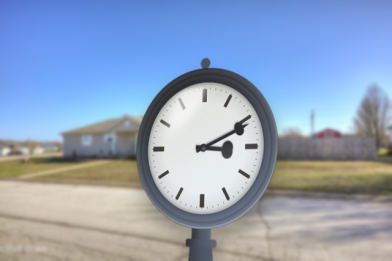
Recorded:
{"hour": 3, "minute": 11}
